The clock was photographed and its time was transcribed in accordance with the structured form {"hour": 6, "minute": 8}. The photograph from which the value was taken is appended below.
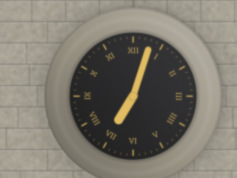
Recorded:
{"hour": 7, "minute": 3}
